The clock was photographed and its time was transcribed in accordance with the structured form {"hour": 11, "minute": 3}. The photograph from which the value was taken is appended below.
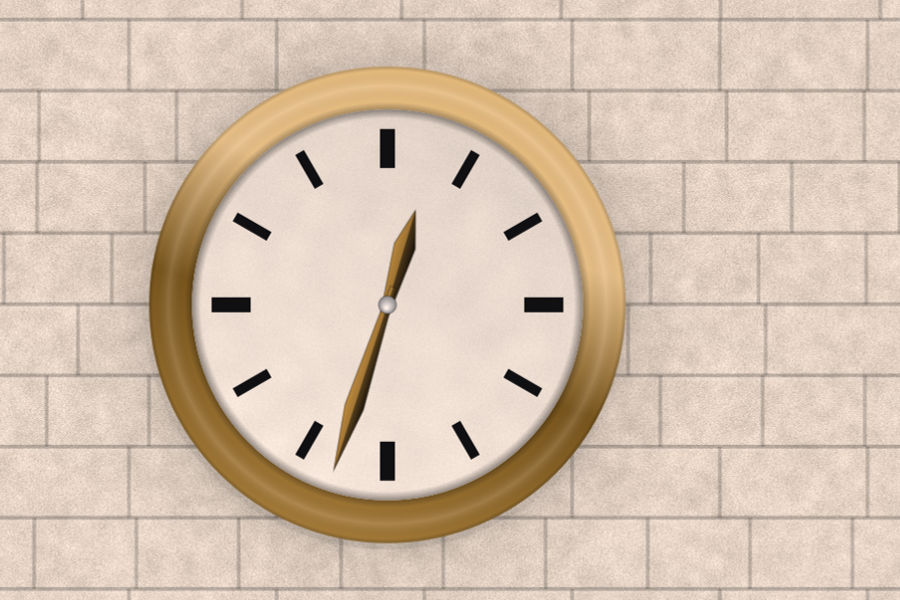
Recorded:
{"hour": 12, "minute": 33}
